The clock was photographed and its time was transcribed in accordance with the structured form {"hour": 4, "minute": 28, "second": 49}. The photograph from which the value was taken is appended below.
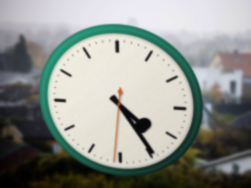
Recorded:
{"hour": 4, "minute": 24, "second": 31}
